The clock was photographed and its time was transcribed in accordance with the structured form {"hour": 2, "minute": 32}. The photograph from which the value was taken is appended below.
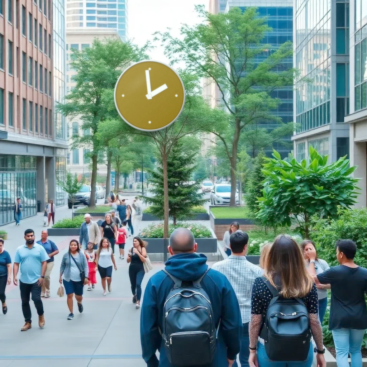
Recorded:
{"hour": 1, "minute": 59}
